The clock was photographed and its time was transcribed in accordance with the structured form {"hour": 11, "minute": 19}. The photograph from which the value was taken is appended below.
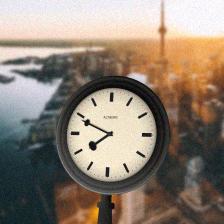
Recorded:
{"hour": 7, "minute": 49}
